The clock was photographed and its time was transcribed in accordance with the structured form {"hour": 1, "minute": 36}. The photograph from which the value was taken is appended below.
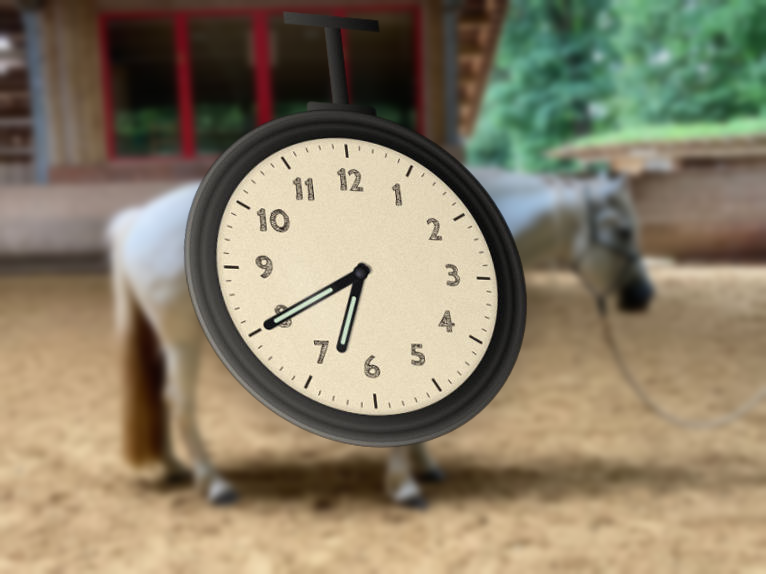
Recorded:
{"hour": 6, "minute": 40}
